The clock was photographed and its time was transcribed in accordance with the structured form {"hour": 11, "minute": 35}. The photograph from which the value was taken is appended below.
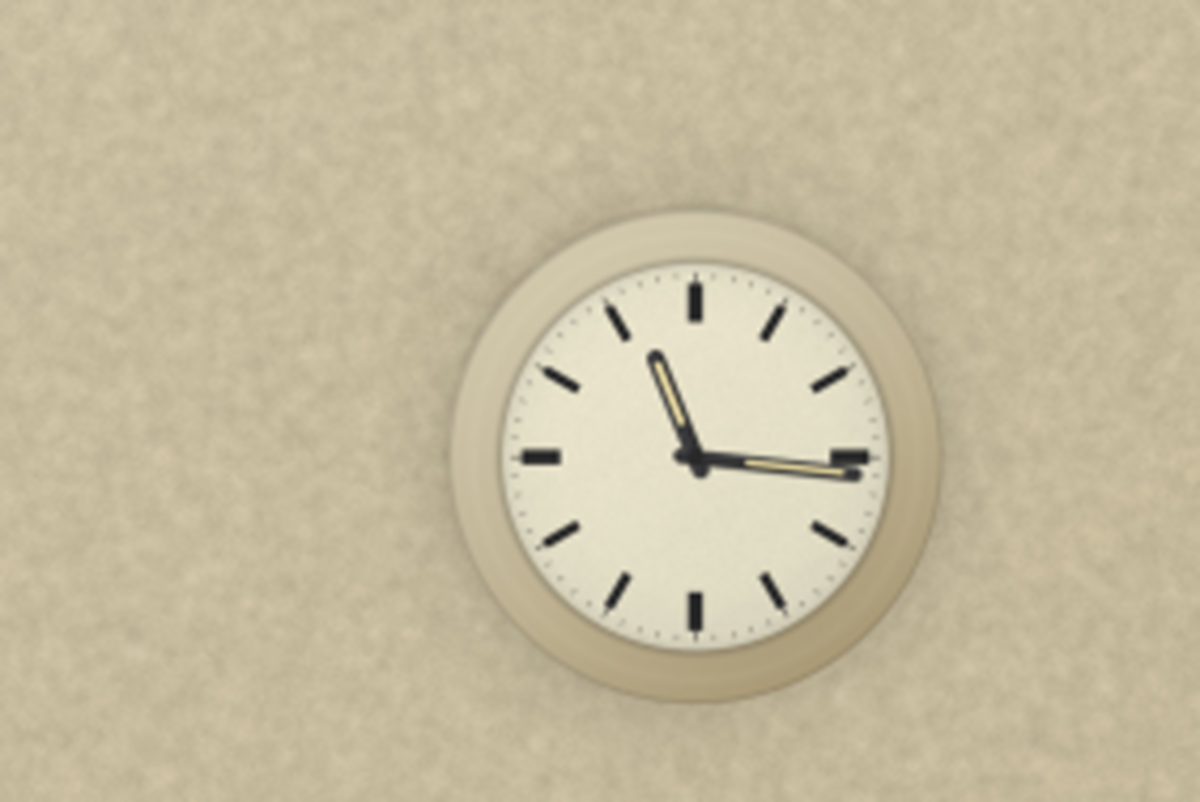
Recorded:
{"hour": 11, "minute": 16}
